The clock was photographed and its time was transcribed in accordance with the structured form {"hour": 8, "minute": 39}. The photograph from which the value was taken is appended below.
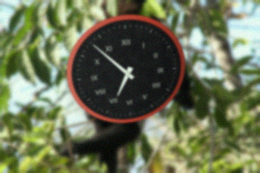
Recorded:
{"hour": 6, "minute": 53}
